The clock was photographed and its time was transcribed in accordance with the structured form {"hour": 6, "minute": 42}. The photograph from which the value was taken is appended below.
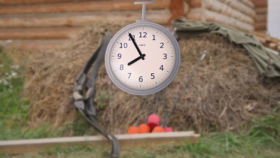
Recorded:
{"hour": 7, "minute": 55}
